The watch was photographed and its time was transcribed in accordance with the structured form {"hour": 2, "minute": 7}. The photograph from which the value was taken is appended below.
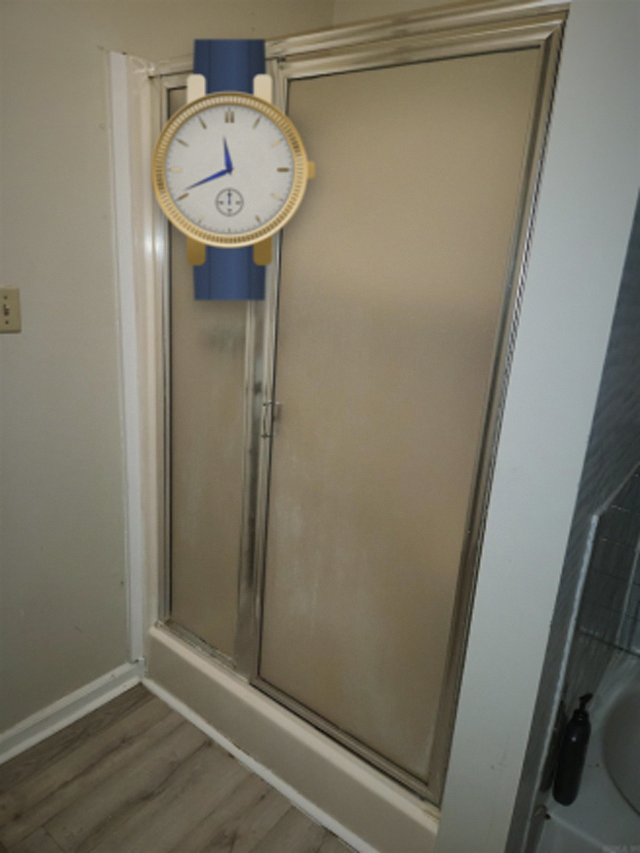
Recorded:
{"hour": 11, "minute": 41}
